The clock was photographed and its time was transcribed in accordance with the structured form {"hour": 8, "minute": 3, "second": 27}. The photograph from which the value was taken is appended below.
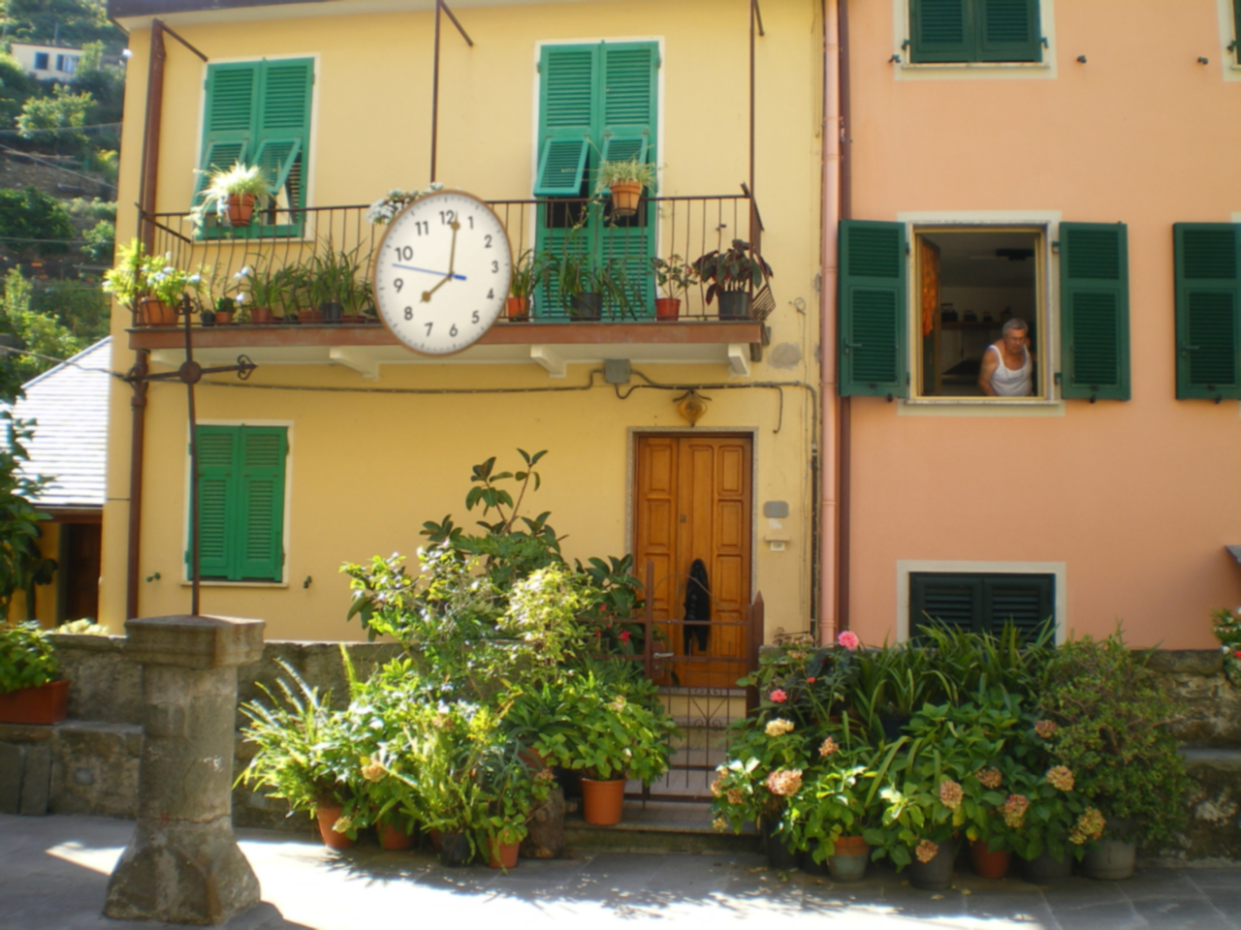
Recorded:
{"hour": 8, "minute": 1, "second": 48}
